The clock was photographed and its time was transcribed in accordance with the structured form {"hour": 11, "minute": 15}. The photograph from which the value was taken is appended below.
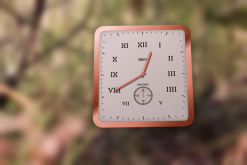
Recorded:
{"hour": 12, "minute": 40}
